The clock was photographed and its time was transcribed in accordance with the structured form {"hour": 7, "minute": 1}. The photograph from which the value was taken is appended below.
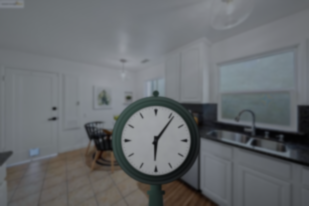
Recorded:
{"hour": 6, "minute": 6}
